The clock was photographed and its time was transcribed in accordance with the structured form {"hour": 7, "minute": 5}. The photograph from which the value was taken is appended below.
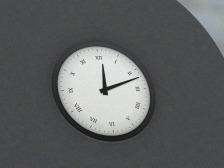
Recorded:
{"hour": 12, "minute": 12}
